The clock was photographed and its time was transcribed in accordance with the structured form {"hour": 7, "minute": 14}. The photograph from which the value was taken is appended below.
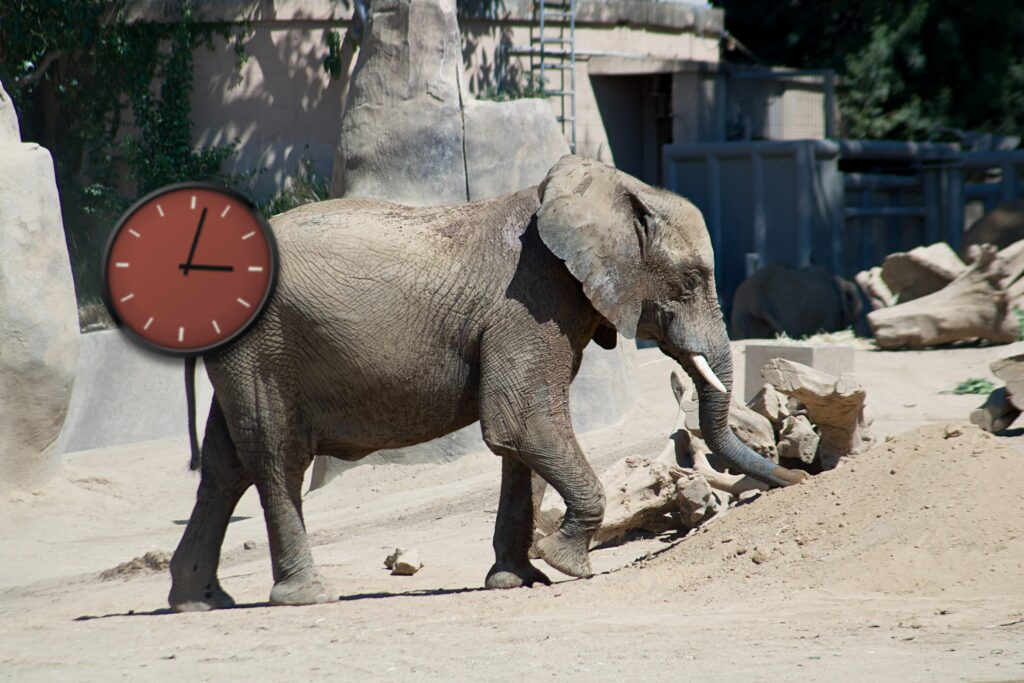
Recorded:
{"hour": 3, "minute": 2}
